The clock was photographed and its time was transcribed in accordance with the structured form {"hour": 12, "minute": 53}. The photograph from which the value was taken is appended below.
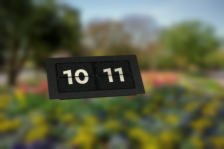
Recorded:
{"hour": 10, "minute": 11}
